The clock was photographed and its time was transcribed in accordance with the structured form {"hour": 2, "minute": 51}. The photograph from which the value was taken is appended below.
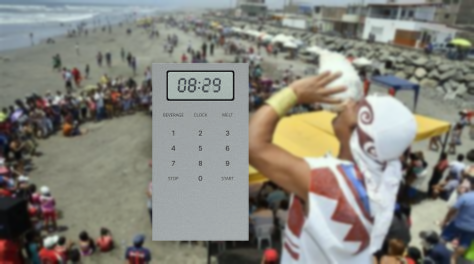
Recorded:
{"hour": 8, "minute": 29}
